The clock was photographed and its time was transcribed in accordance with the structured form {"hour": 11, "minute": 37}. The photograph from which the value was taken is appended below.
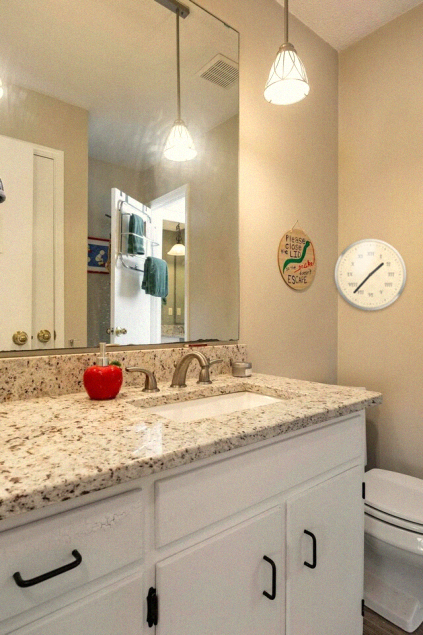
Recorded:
{"hour": 1, "minute": 37}
